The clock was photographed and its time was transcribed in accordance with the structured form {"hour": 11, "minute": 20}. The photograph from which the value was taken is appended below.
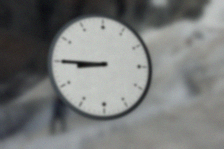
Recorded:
{"hour": 8, "minute": 45}
